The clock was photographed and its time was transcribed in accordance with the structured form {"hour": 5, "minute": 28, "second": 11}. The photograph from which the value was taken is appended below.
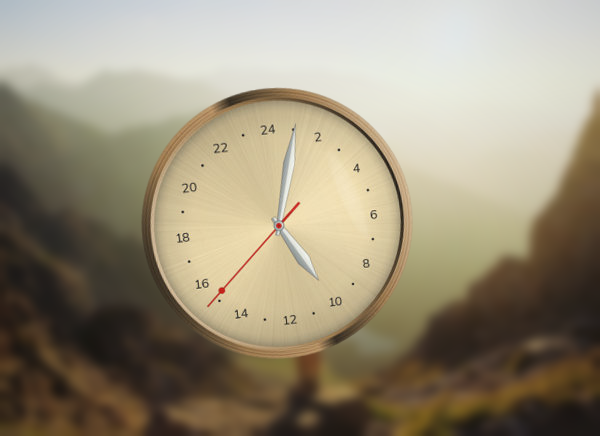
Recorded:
{"hour": 10, "minute": 2, "second": 38}
